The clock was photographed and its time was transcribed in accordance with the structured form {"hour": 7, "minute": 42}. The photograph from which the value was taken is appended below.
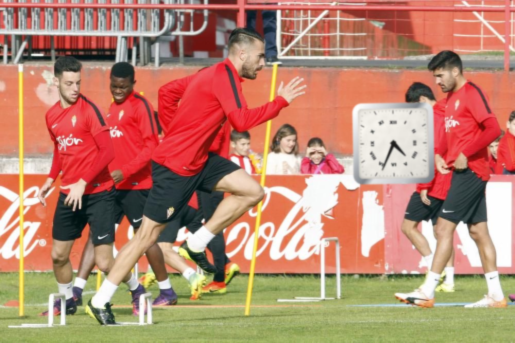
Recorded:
{"hour": 4, "minute": 34}
